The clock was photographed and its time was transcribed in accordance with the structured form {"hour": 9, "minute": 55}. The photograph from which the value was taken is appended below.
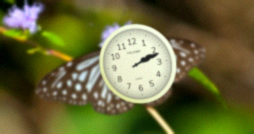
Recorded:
{"hour": 2, "minute": 12}
